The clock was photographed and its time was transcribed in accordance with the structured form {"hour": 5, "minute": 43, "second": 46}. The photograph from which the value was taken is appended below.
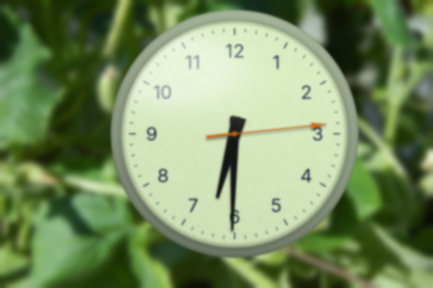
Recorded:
{"hour": 6, "minute": 30, "second": 14}
